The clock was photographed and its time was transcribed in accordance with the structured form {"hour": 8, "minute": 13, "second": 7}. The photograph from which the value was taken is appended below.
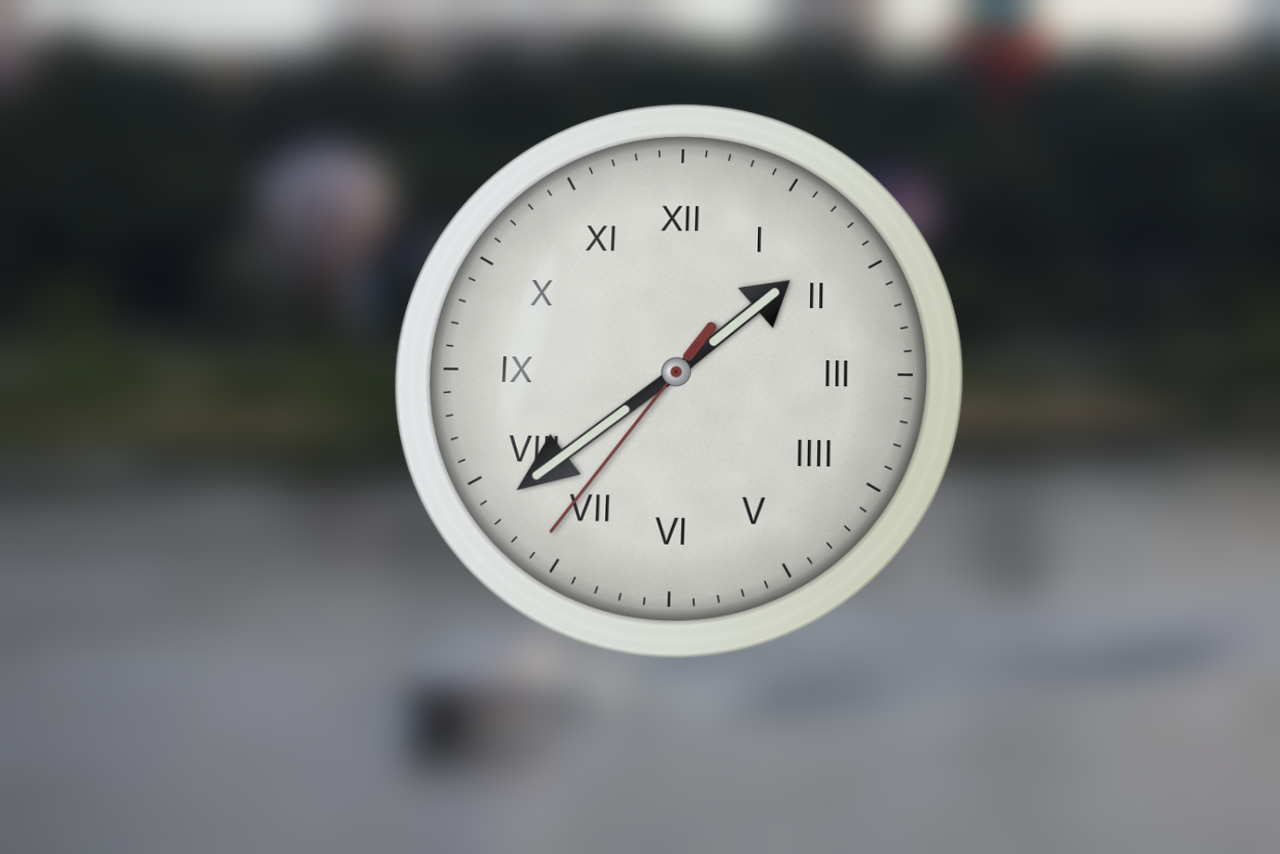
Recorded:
{"hour": 1, "minute": 38, "second": 36}
